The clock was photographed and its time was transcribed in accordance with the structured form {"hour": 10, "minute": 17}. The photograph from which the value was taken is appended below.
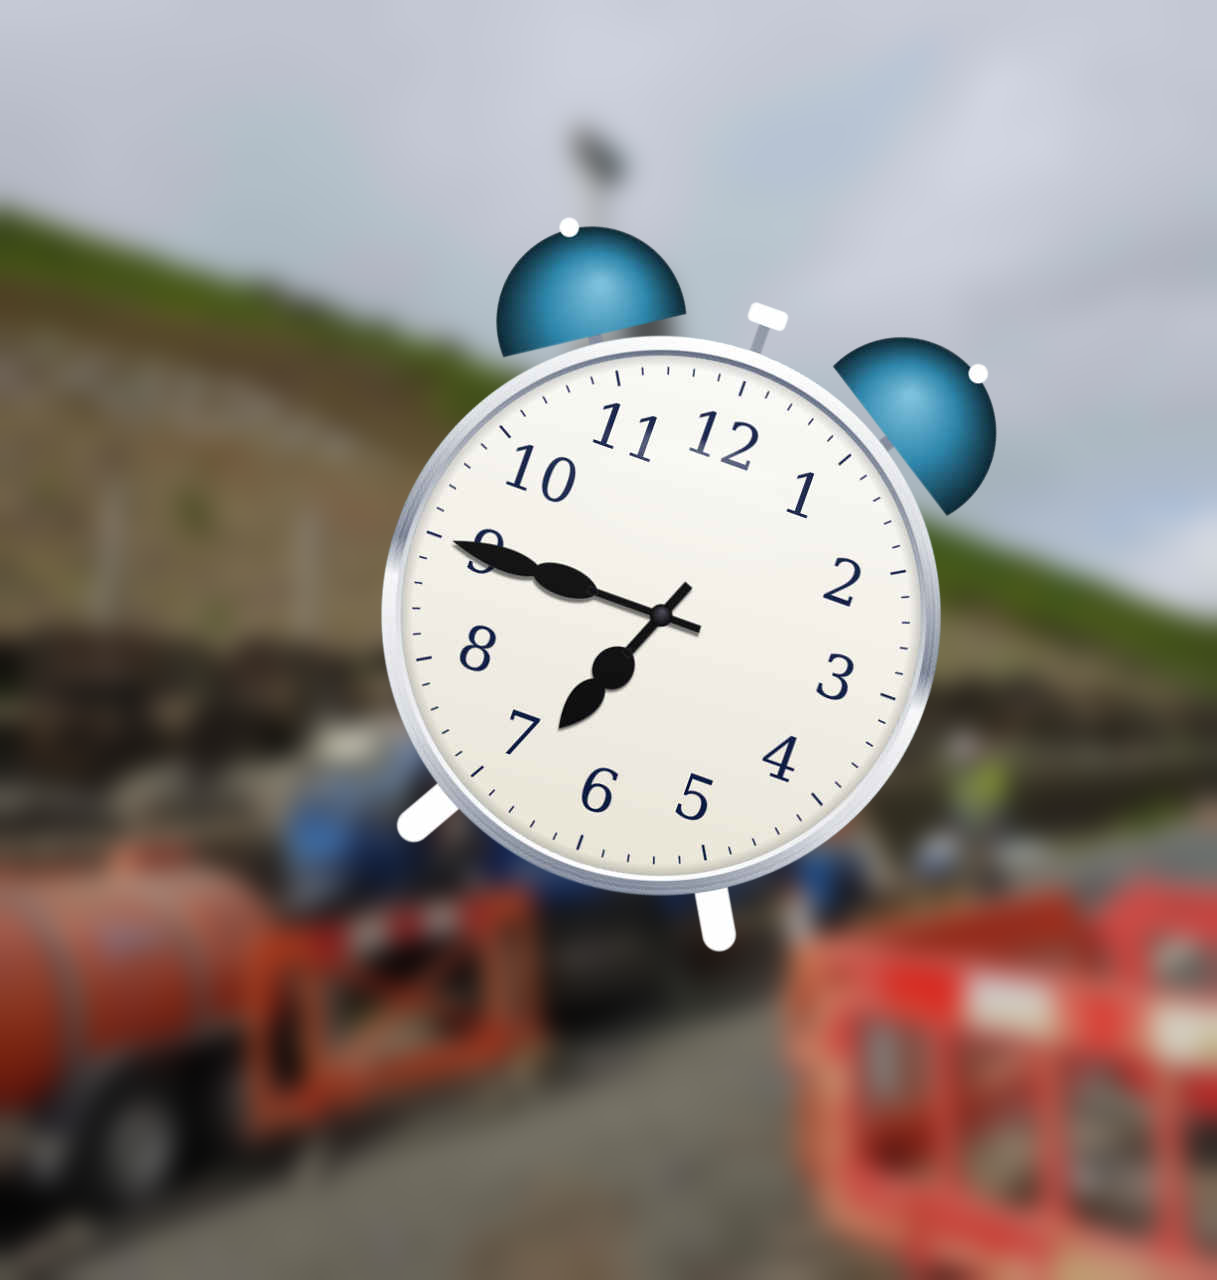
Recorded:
{"hour": 6, "minute": 45}
